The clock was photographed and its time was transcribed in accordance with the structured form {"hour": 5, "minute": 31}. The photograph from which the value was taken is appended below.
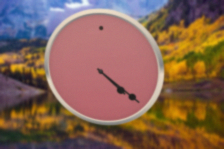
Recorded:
{"hour": 4, "minute": 21}
